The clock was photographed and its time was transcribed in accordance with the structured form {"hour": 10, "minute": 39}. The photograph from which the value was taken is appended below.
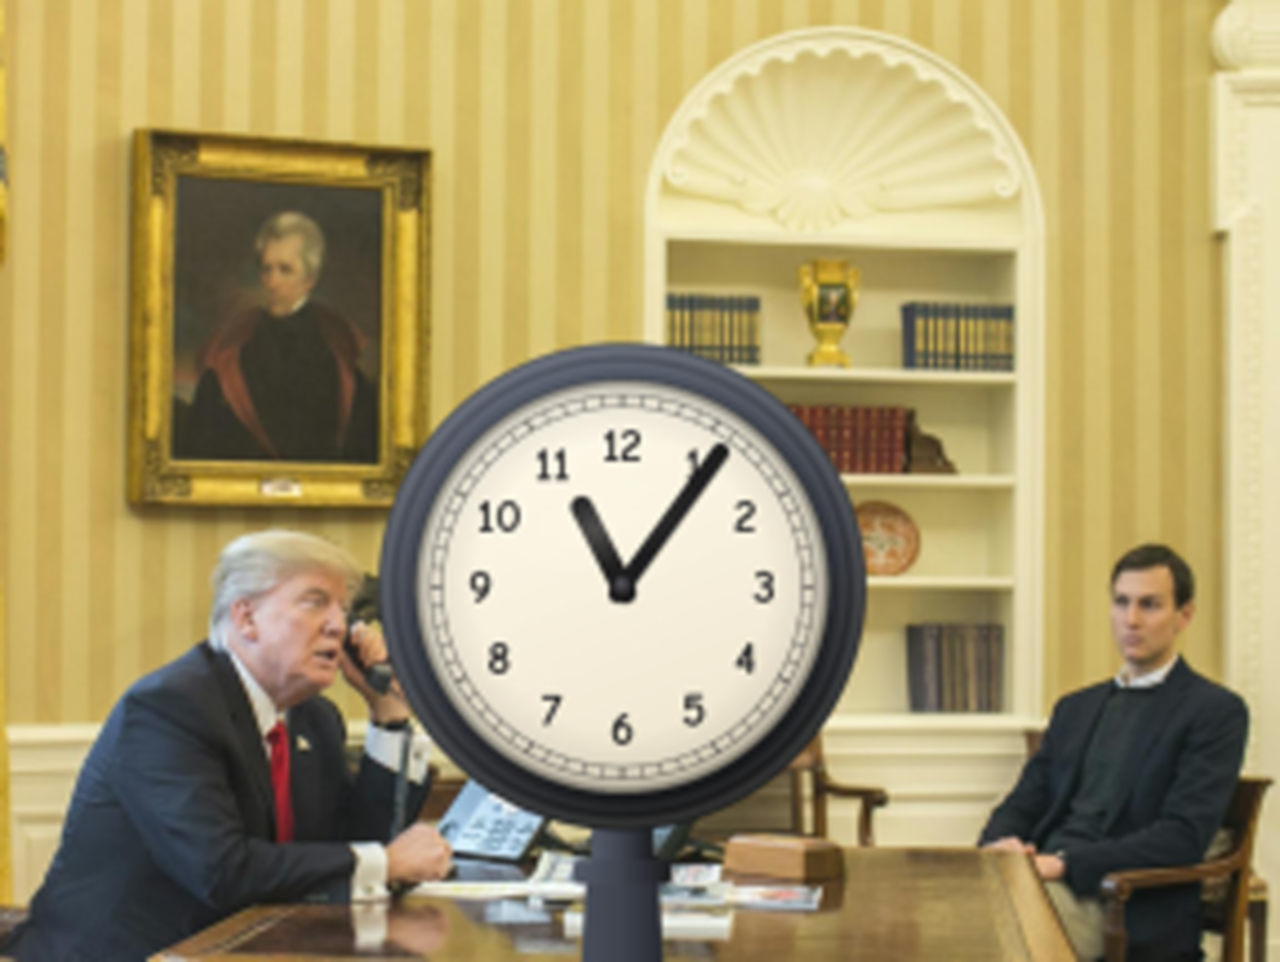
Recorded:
{"hour": 11, "minute": 6}
